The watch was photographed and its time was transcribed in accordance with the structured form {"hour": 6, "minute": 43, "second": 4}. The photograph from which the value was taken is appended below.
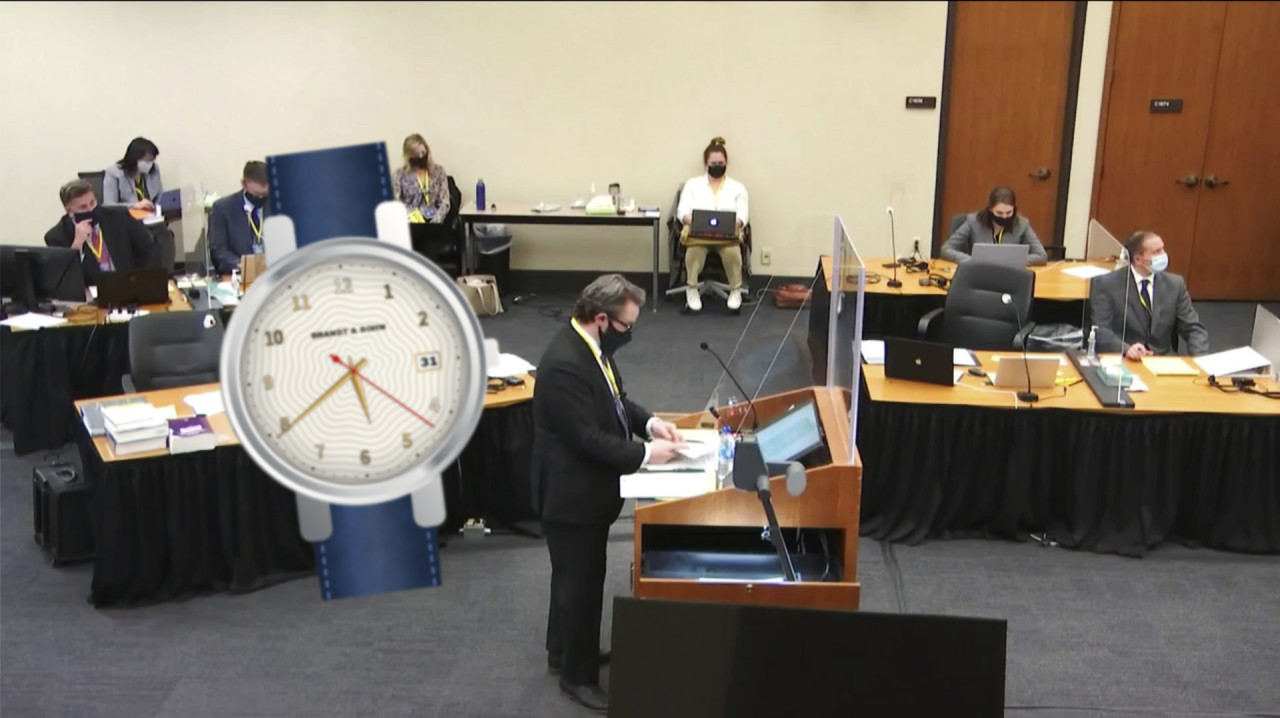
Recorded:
{"hour": 5, "minute": 39, "second": 22}
